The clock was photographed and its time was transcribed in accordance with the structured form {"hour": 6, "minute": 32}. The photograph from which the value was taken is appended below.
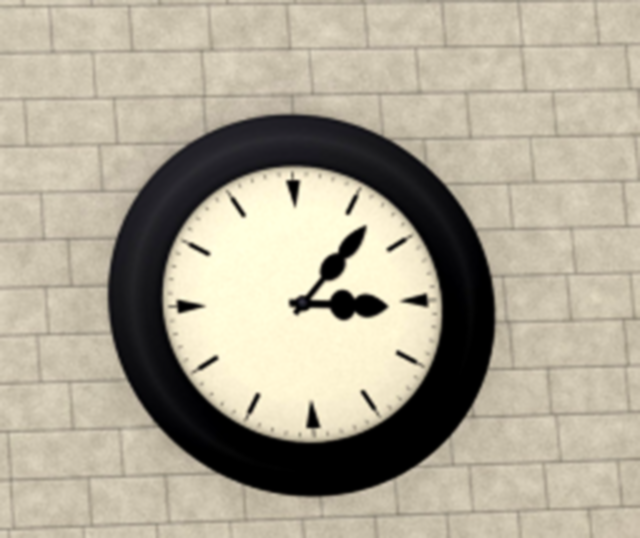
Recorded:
{"hour": 3, "minute": 7}
